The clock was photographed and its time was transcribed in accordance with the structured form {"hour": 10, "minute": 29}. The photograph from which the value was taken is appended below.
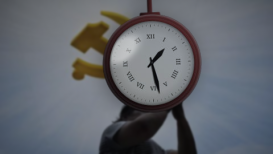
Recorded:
{"hour": 1, "minute": 28}
